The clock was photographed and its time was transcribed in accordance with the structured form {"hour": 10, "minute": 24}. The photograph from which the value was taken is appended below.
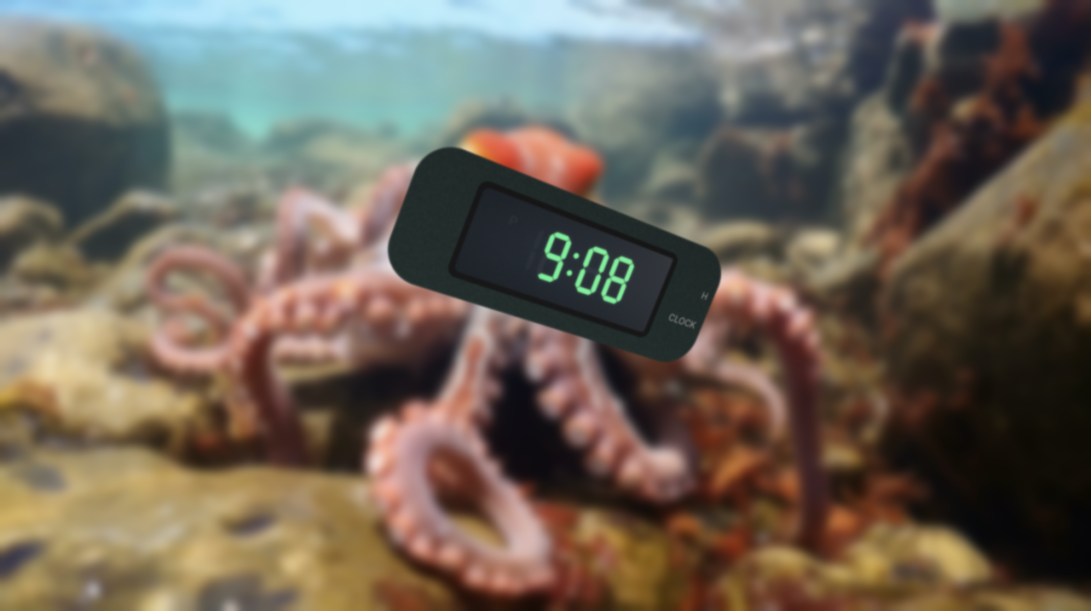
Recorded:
{"hour": 9, "minute": 8}
